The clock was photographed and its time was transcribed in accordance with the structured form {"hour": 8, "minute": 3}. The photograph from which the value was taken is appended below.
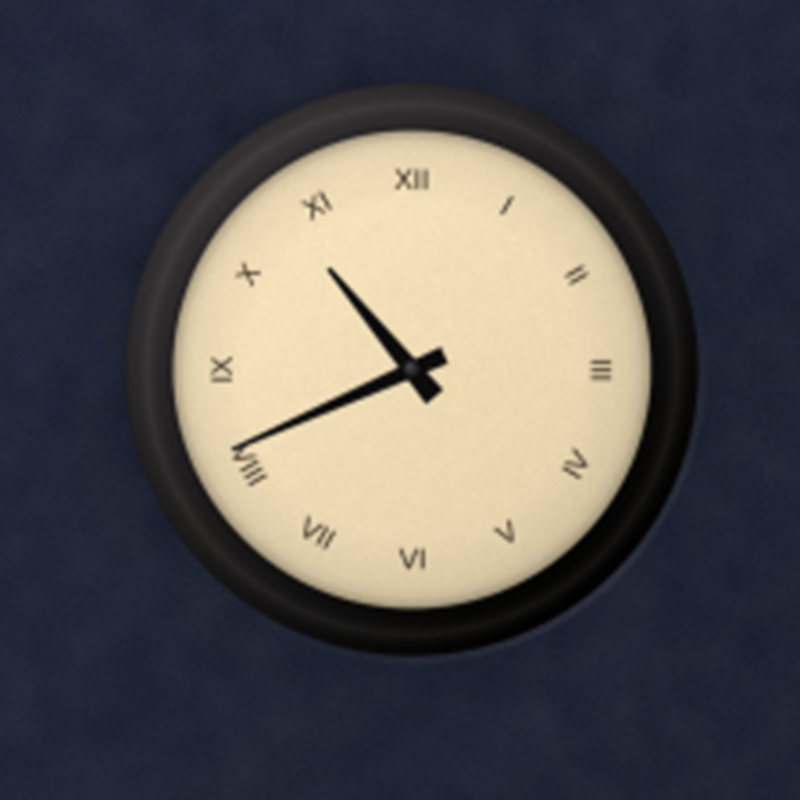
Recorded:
{"hour": 10, "minute": 41}
